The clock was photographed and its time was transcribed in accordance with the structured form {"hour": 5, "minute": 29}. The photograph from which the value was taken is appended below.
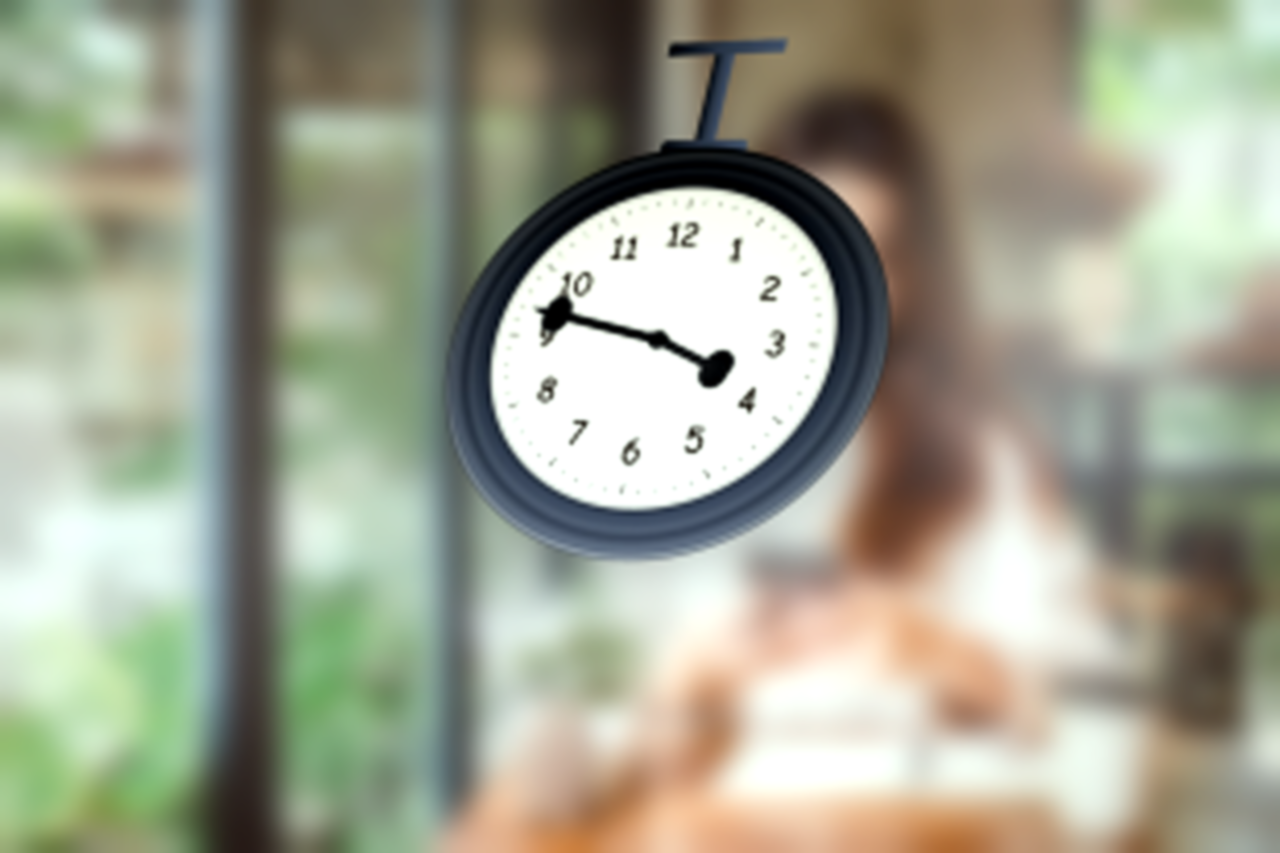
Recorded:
{"hour": 3, "minute": 47}
